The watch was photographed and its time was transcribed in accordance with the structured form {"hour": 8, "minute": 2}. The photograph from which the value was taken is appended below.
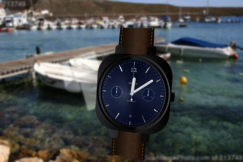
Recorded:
{"hour": 12, "minute": 9}
